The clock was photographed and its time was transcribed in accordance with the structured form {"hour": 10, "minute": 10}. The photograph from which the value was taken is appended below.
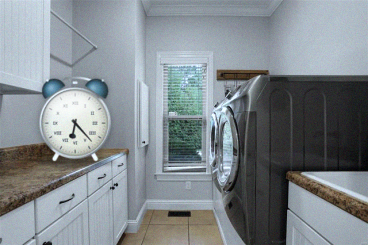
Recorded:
{"hour": 6, "minute": 23}
